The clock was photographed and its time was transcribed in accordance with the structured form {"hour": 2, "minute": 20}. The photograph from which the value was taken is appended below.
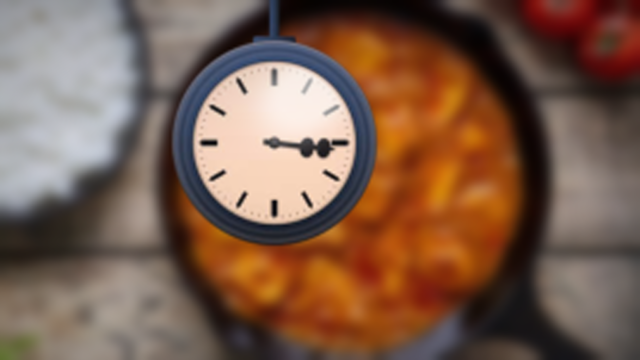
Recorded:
{"hour": 3, "minute": 16}
